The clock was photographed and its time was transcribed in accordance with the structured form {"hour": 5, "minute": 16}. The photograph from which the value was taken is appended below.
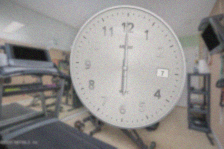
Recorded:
{"hour": 6, "minute": 0}
